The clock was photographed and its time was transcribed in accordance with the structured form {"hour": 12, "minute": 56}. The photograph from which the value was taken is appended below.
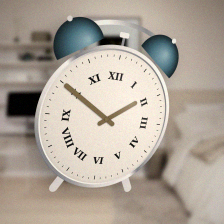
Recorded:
{"hour": 1, "minute": 50}
